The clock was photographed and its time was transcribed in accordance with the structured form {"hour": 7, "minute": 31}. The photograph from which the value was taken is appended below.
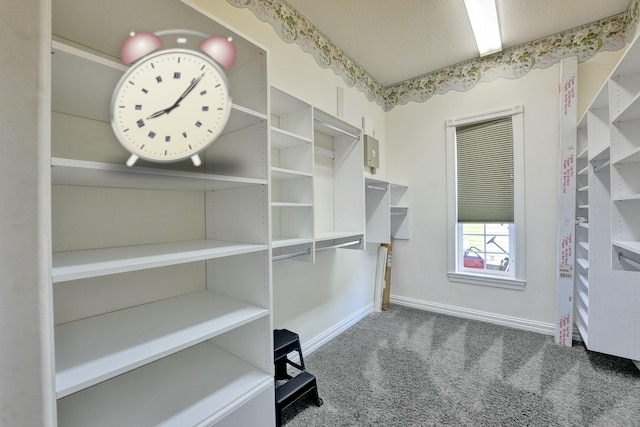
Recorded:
{"hour": 8, "minute": 6}
